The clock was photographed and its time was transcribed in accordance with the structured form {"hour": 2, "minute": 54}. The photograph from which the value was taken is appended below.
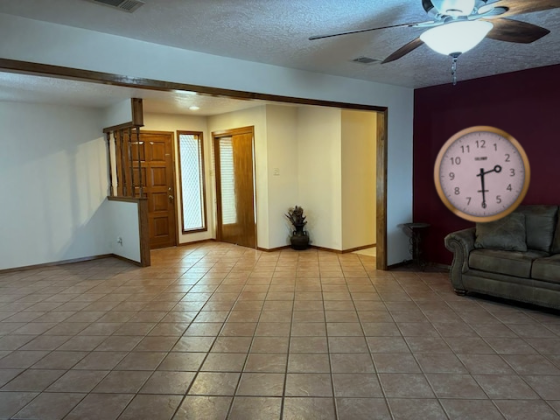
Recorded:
{"hour": 2, "minute": 30}
